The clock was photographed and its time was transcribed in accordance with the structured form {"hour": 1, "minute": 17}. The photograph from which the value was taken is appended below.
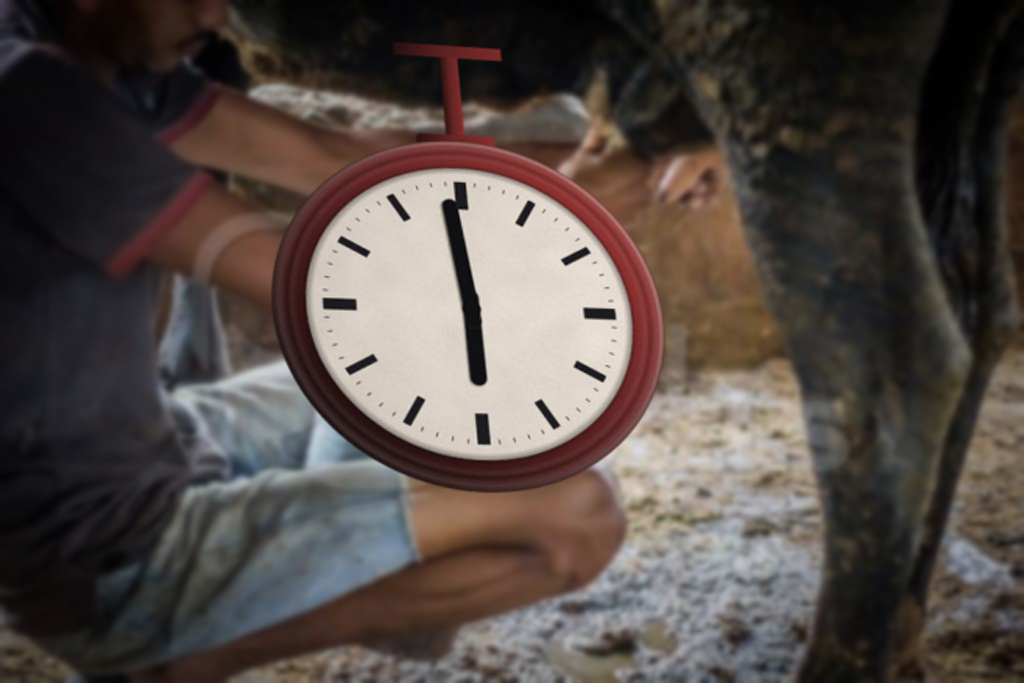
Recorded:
{"hour": 5, "minute": 59}
